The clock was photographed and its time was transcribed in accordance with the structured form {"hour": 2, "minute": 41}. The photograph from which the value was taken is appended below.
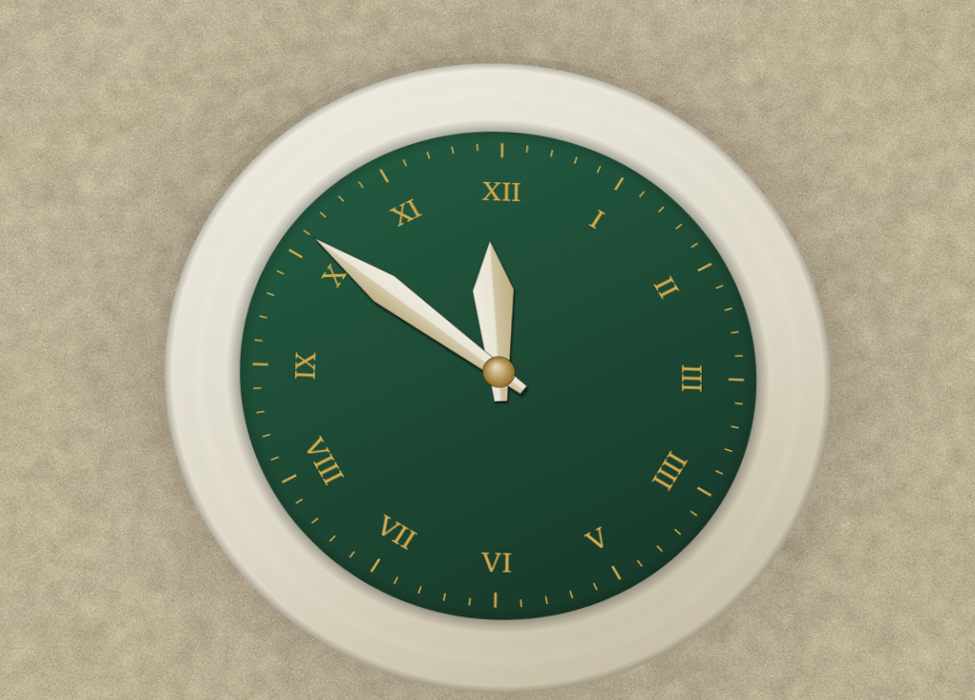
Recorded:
{"hour": 11, "minute": 51}
